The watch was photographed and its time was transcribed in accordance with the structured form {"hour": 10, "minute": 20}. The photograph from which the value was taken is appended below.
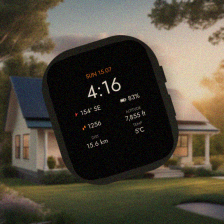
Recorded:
{"hour": 4, "minute": 16}
